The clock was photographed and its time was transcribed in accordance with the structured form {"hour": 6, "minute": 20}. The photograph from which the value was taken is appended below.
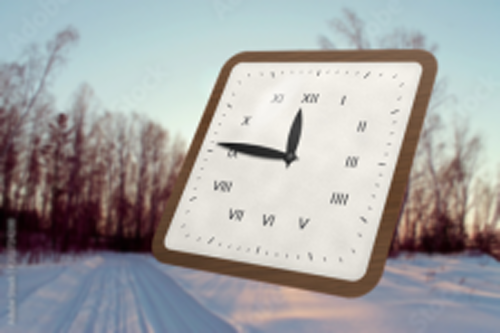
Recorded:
{"hour": 11, "minute": 46}
